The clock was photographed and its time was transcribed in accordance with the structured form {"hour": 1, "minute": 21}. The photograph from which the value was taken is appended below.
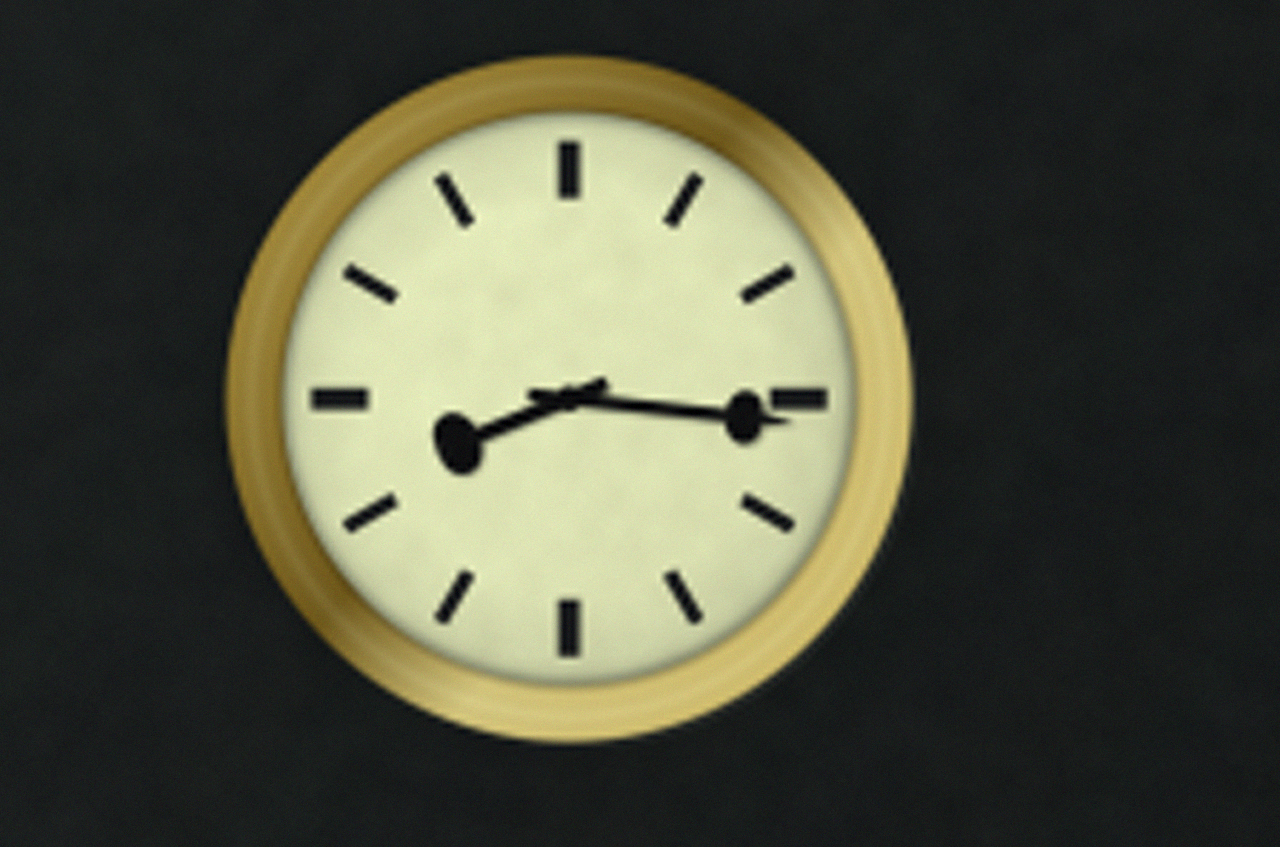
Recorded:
{"hour": 8, "minute": 16}
